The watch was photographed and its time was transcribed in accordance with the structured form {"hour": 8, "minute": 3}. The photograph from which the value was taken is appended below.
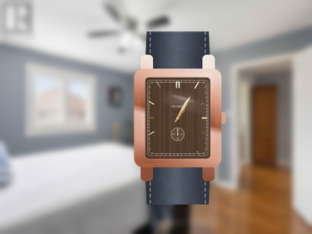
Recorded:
{"hour": 1, "minute": 5}
